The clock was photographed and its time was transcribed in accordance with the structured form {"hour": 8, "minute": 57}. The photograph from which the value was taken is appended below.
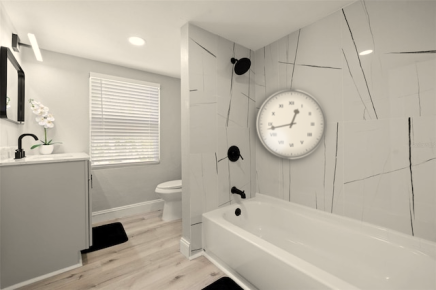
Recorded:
{"hour": 12, "minute": 43}
